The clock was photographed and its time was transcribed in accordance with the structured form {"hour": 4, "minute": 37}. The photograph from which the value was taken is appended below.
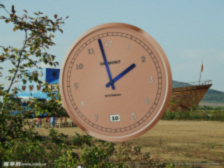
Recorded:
{"hour": 1, "minute": 58}
